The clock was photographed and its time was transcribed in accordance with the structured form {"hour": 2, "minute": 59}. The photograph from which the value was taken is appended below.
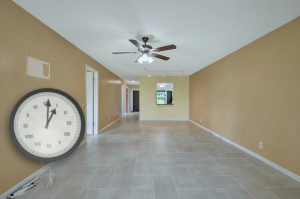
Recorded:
{"hour": 1, "minute": 1}
